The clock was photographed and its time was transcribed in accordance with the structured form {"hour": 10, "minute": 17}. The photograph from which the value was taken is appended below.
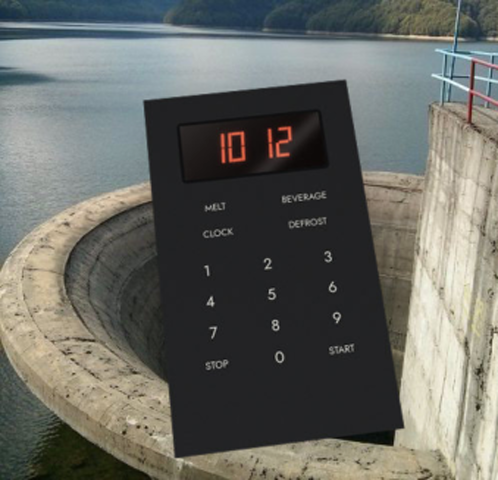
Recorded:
{"hour": 10, "minute": 12}
